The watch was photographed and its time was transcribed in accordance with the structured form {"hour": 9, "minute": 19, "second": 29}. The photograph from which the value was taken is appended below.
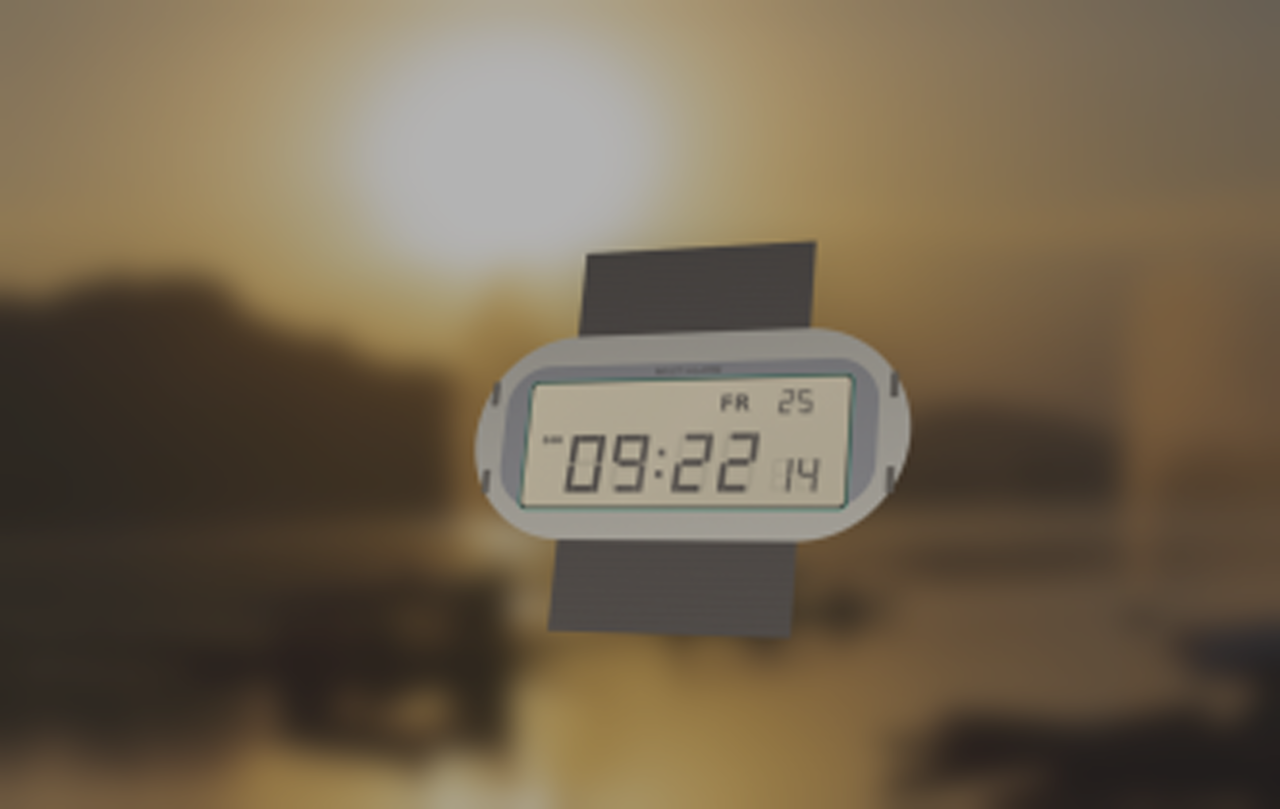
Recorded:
{"hour": 9, "minute": 22, "second": 14}
